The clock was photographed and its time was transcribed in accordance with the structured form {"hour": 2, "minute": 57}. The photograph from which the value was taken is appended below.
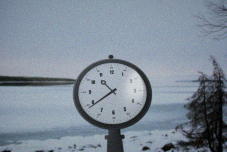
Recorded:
{"hour": 10, "minute": 39}
